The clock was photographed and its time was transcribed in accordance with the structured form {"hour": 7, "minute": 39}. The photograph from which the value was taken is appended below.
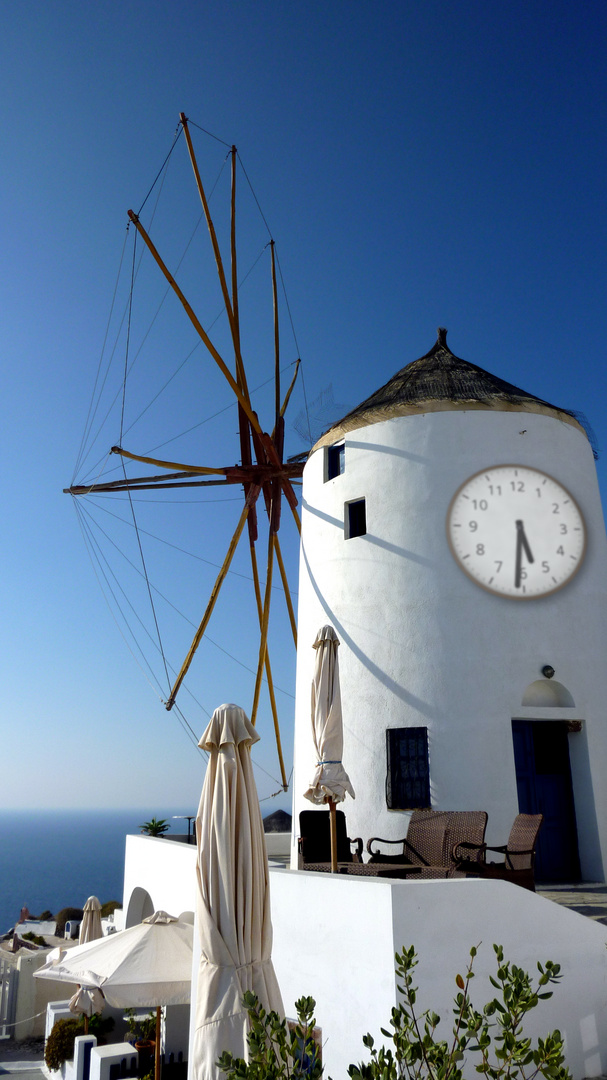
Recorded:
{"hour": 5, "minute": 31}
